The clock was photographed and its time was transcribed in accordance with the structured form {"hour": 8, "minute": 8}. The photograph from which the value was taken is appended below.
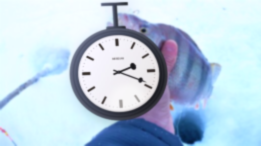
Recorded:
{"hour": 2, "minute": 19}
